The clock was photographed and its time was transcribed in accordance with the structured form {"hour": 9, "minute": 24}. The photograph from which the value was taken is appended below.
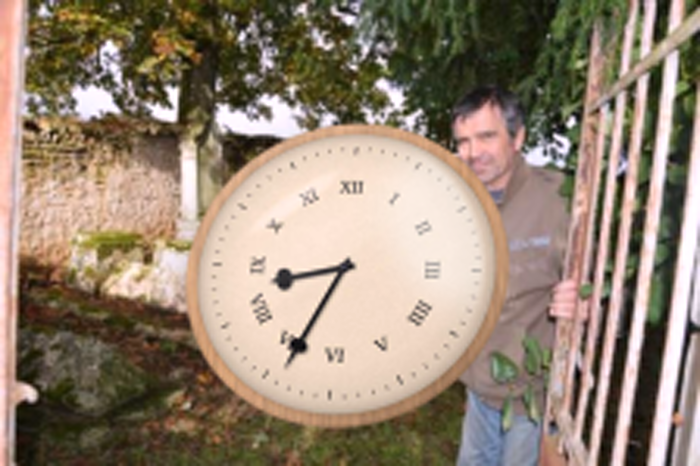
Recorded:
{"hour": 8, "minute": 34}
